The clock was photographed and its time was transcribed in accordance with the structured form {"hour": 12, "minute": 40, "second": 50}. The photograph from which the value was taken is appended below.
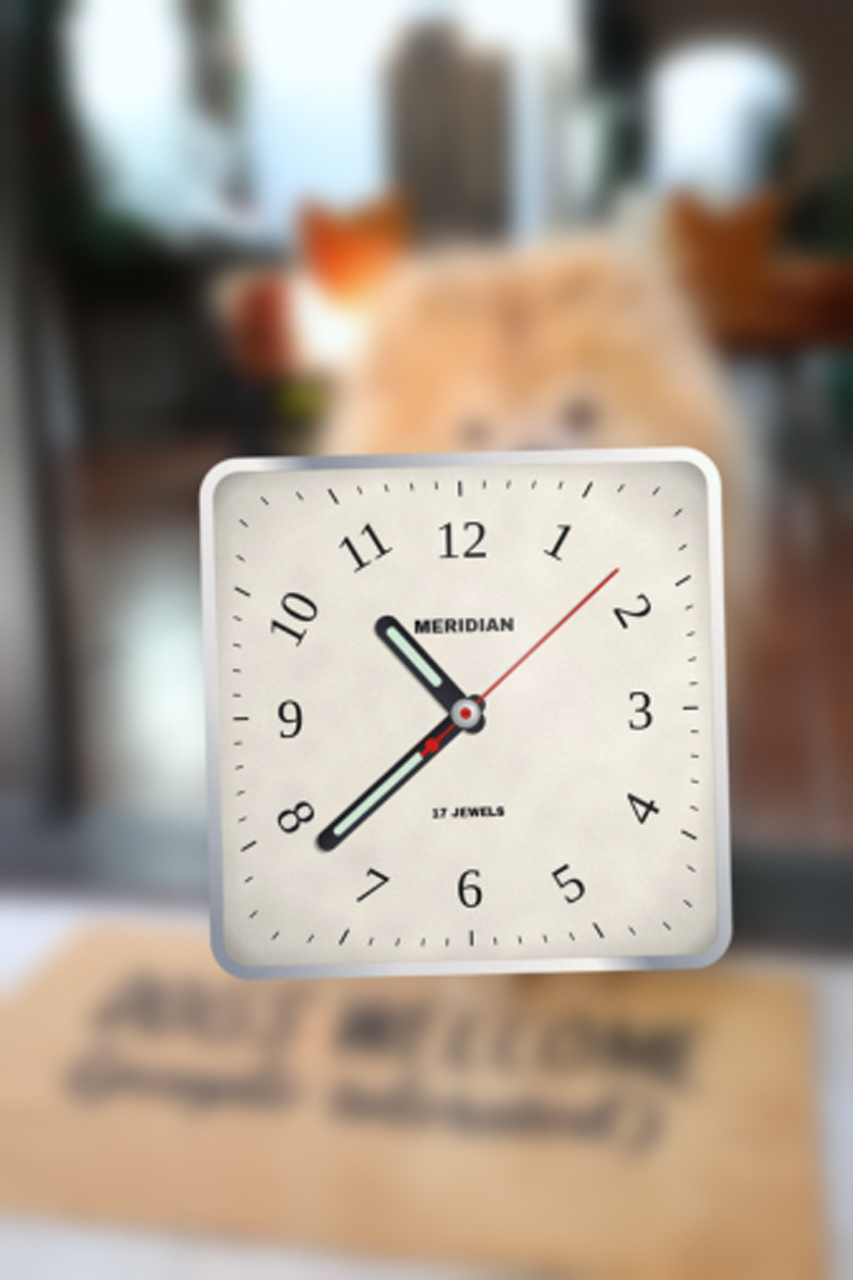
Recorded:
{"hour": 10, "minute": 38, "second": 8}
